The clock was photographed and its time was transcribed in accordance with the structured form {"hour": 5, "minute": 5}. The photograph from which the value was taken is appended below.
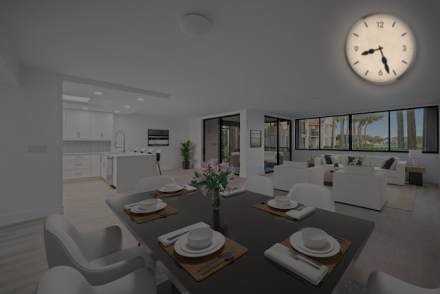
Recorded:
{"hour": 8, "minute": 27}
